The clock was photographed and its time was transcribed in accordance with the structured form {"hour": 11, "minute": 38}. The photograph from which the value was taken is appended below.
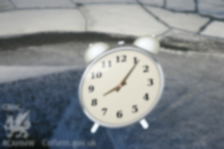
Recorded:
{"hour": 8, "minute": 6}
